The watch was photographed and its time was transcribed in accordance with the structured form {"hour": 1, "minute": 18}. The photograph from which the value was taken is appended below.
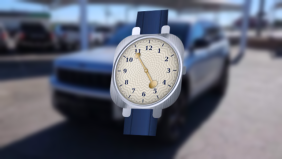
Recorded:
{"hour": 4, "minute": 54}
